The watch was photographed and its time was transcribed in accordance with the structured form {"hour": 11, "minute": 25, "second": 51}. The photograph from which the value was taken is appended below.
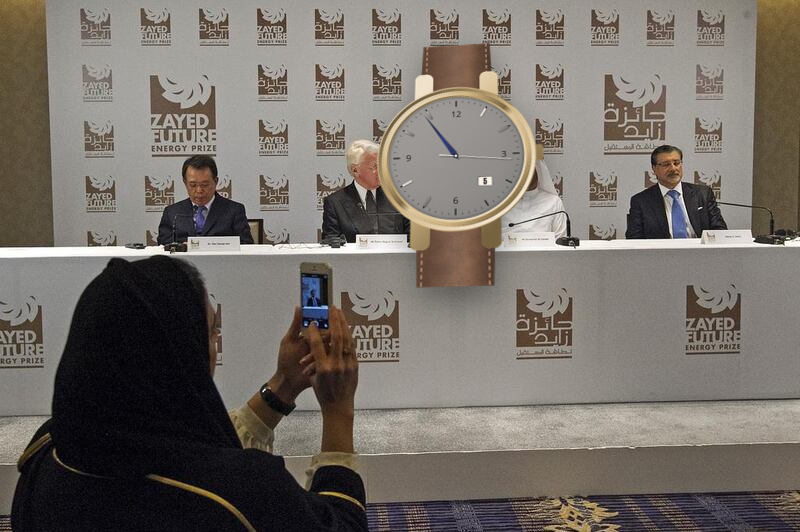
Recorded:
{"hour": 10, "minute": 54, "second": 16}
